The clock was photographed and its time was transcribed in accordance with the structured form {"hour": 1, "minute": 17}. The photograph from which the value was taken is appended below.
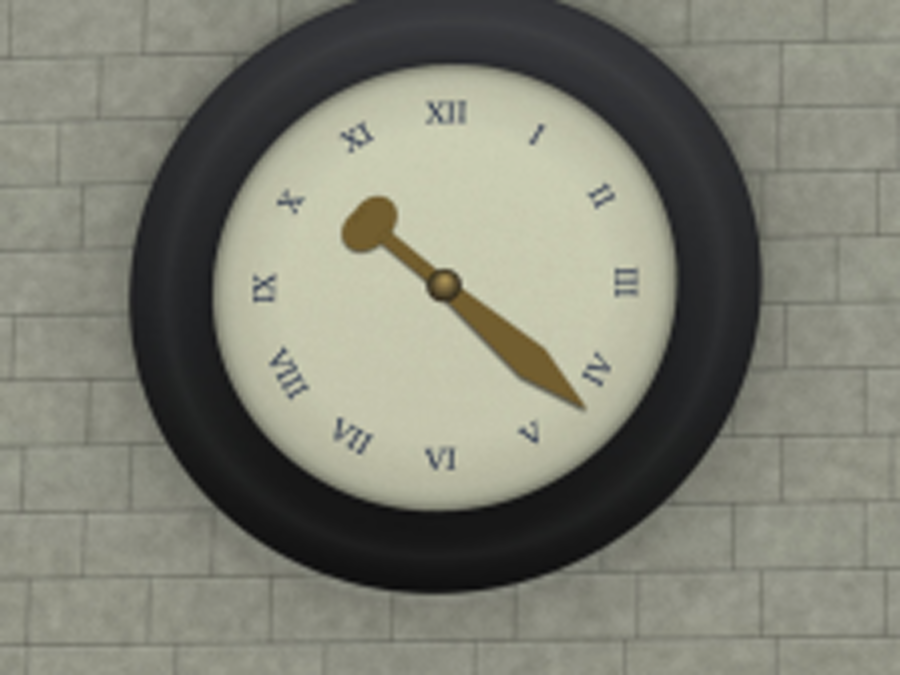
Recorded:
{"hour": 10, "minute": 22}
